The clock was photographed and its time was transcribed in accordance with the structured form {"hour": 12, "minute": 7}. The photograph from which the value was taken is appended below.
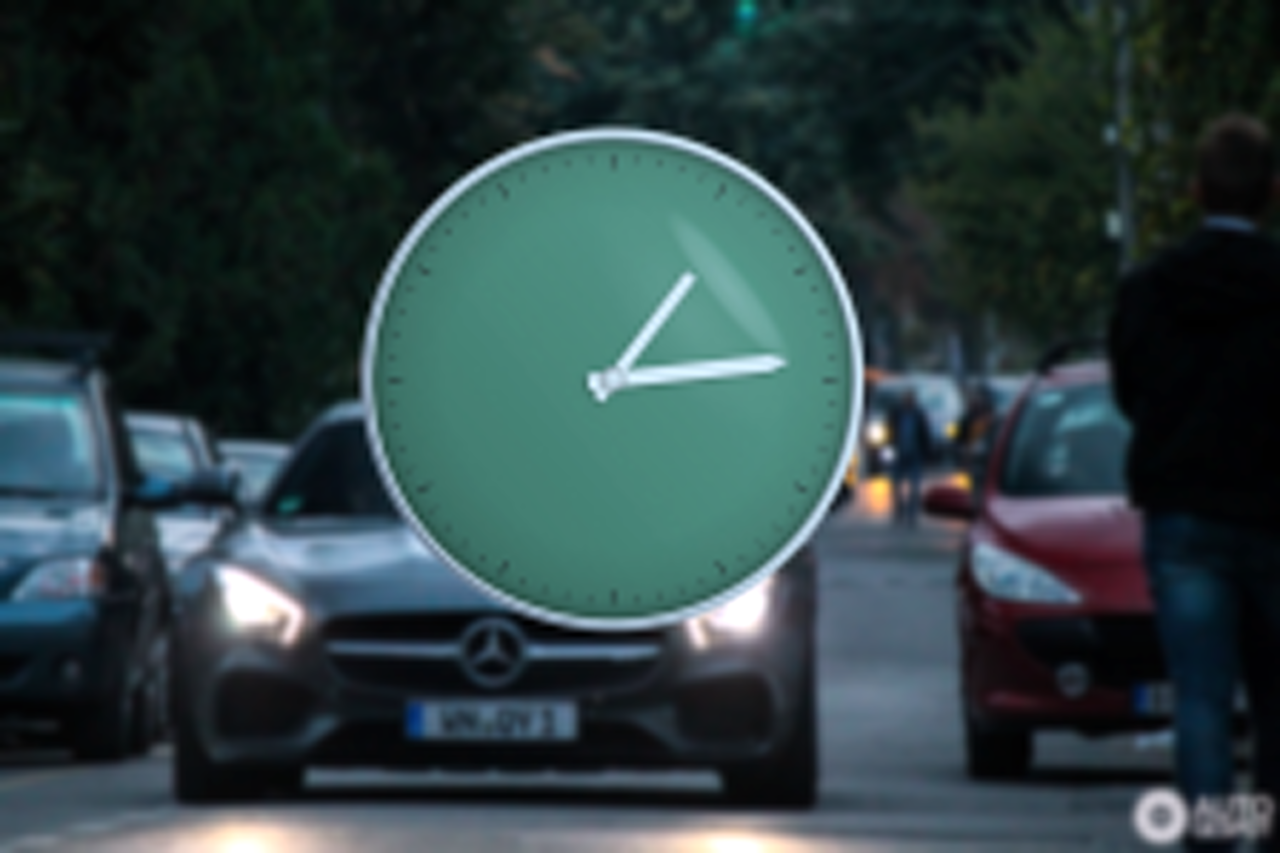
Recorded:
{"hour": 1, "minute": 14}
